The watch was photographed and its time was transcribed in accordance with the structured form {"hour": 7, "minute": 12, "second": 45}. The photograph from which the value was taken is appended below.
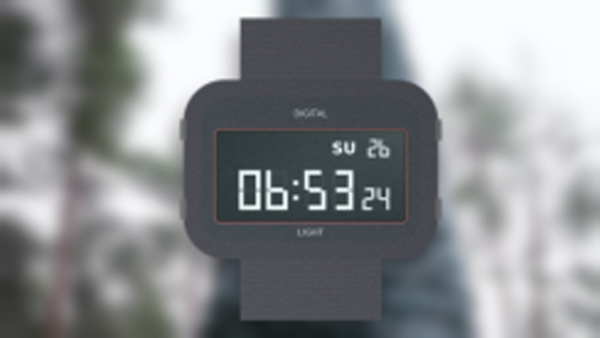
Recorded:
{"hour": 6, "minute": 53, "second": 24}
